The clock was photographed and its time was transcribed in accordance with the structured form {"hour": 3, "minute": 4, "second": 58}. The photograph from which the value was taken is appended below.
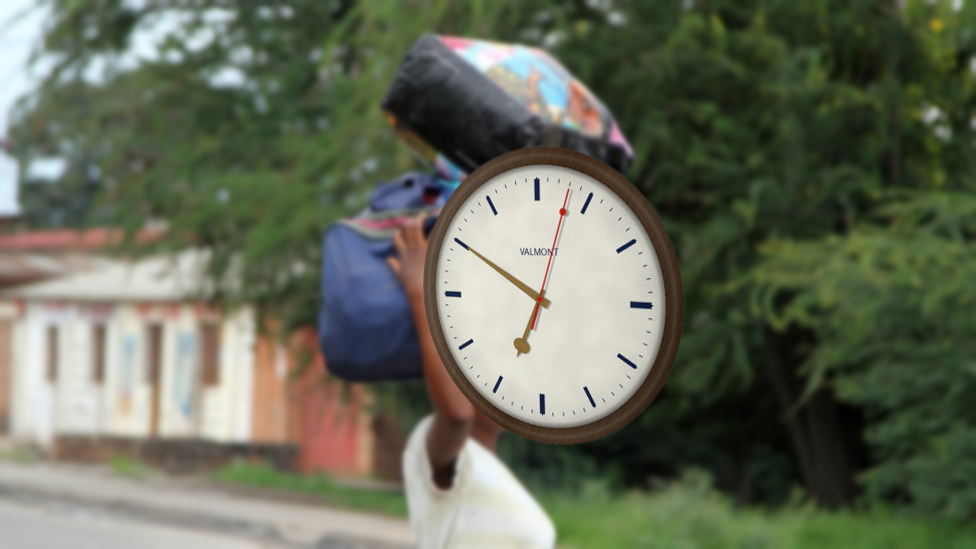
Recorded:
{"hour": 6, "minute": 50, "second": 3}
